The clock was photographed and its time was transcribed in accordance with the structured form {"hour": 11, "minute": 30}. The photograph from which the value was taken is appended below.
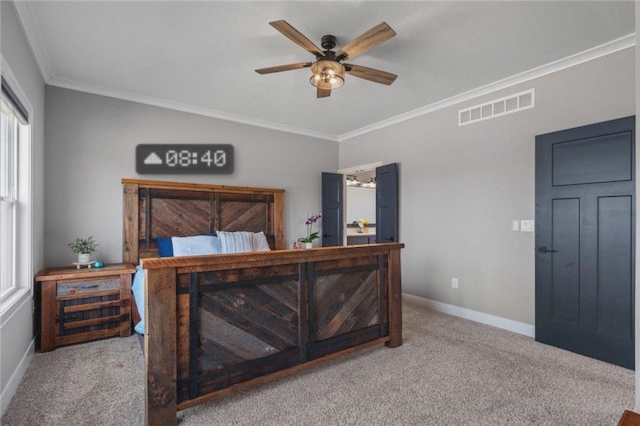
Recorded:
{"hour": 8, "minute": 40}
